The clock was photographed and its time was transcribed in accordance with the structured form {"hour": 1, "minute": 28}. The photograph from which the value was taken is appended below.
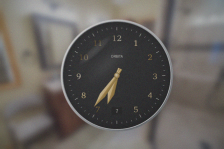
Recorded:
{"hour": 6, "minute": 36}
